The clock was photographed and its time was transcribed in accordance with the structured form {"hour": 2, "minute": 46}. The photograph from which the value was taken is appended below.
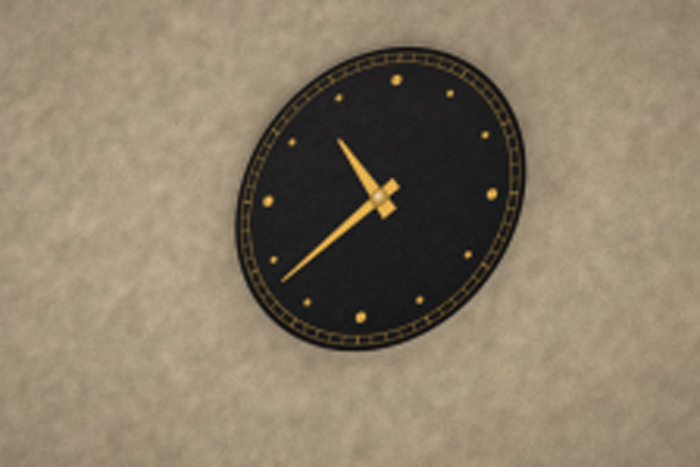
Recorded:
{"hour": 10, "minute": 38}
